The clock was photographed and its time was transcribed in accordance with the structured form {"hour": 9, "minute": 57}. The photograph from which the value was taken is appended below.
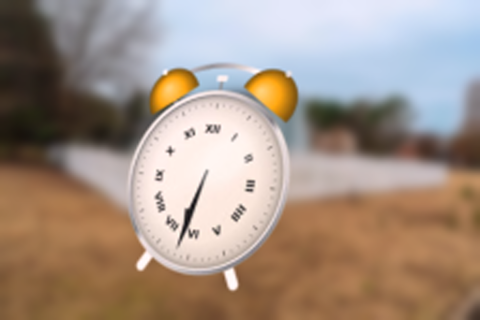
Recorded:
{"hour": 6, "minute": 32}
